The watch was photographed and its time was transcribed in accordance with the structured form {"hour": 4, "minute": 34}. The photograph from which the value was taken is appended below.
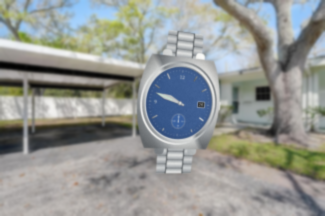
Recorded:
{"hour": 9, "minute": 48}
